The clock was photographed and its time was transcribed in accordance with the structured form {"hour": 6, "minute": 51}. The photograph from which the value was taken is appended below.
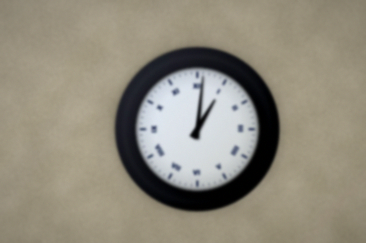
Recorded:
{"hour": 1, "minute": 1}
